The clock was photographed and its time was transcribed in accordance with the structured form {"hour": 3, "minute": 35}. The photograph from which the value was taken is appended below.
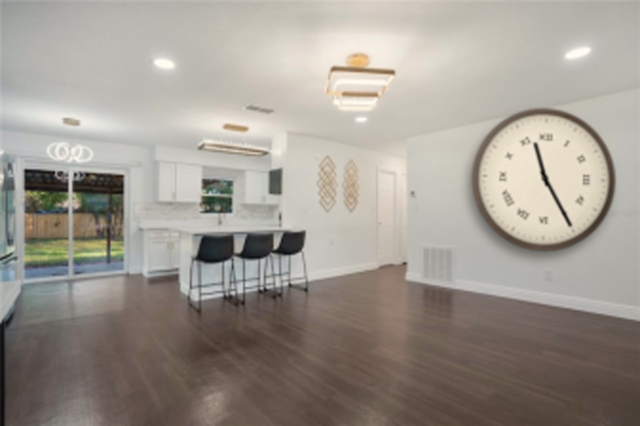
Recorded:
{"hour": 11, "minute": 25}
